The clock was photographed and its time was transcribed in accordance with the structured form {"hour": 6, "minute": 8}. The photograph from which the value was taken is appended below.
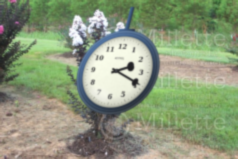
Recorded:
{"hour": 2, "minute": 19}
